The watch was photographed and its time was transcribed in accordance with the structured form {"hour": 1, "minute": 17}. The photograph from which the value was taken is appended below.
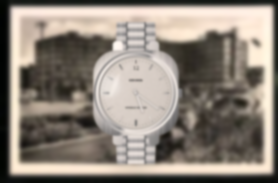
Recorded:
{"hour": 5, "minute": 21}
